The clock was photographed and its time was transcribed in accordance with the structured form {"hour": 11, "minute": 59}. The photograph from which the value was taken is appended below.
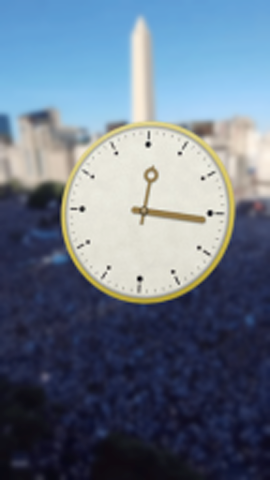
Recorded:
{"hour": 12, "minute": 16}
